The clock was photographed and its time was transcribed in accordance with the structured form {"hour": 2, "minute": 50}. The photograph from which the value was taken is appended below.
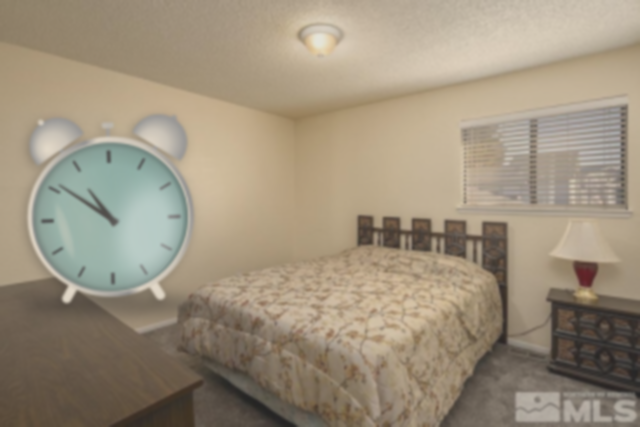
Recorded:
{"hour": 10, "minute": 51}
